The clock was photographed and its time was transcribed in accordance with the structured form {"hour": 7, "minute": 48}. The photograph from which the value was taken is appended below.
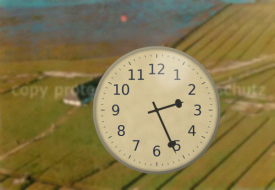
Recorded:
{"hour": 2, "minute": 26}
